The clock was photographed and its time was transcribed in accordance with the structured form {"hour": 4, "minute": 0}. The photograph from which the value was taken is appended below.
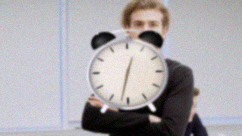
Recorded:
{"hour": 12, "minute": 32}
